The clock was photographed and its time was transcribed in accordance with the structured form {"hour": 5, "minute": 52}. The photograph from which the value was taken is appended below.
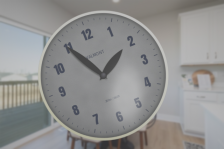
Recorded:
{"hour": 1, "minute": 55}
